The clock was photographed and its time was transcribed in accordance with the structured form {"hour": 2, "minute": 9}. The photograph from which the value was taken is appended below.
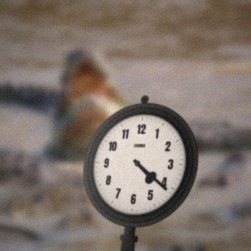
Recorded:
{"hour": 4, "minute": 21}
